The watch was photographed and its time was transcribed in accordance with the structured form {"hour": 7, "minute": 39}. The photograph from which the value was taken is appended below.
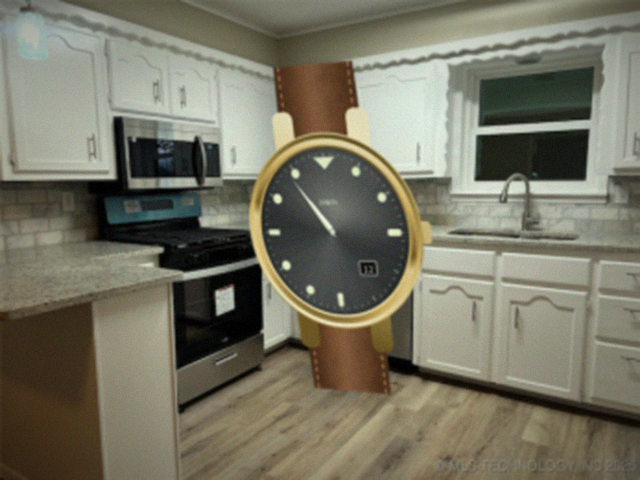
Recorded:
{"hour": 10, "minute": 54}
